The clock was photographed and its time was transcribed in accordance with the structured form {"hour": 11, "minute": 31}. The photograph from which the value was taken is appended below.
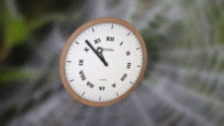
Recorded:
{"hour": 10, "minute": 52}
